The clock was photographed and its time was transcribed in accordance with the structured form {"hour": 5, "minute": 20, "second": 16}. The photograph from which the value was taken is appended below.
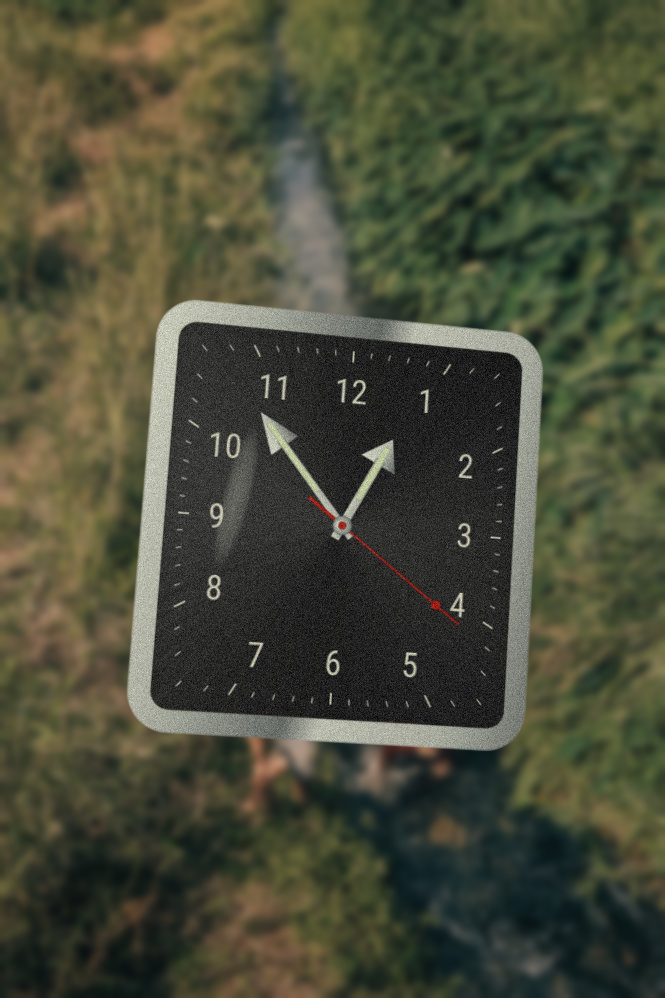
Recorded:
{"hour": 12, "minute": 53, "second": 21}
